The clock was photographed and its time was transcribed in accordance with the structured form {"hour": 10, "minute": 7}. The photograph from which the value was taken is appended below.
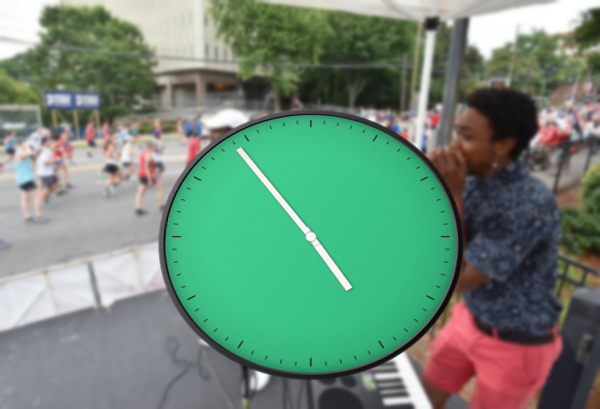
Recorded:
{"hour": 4, "minute": 54}
